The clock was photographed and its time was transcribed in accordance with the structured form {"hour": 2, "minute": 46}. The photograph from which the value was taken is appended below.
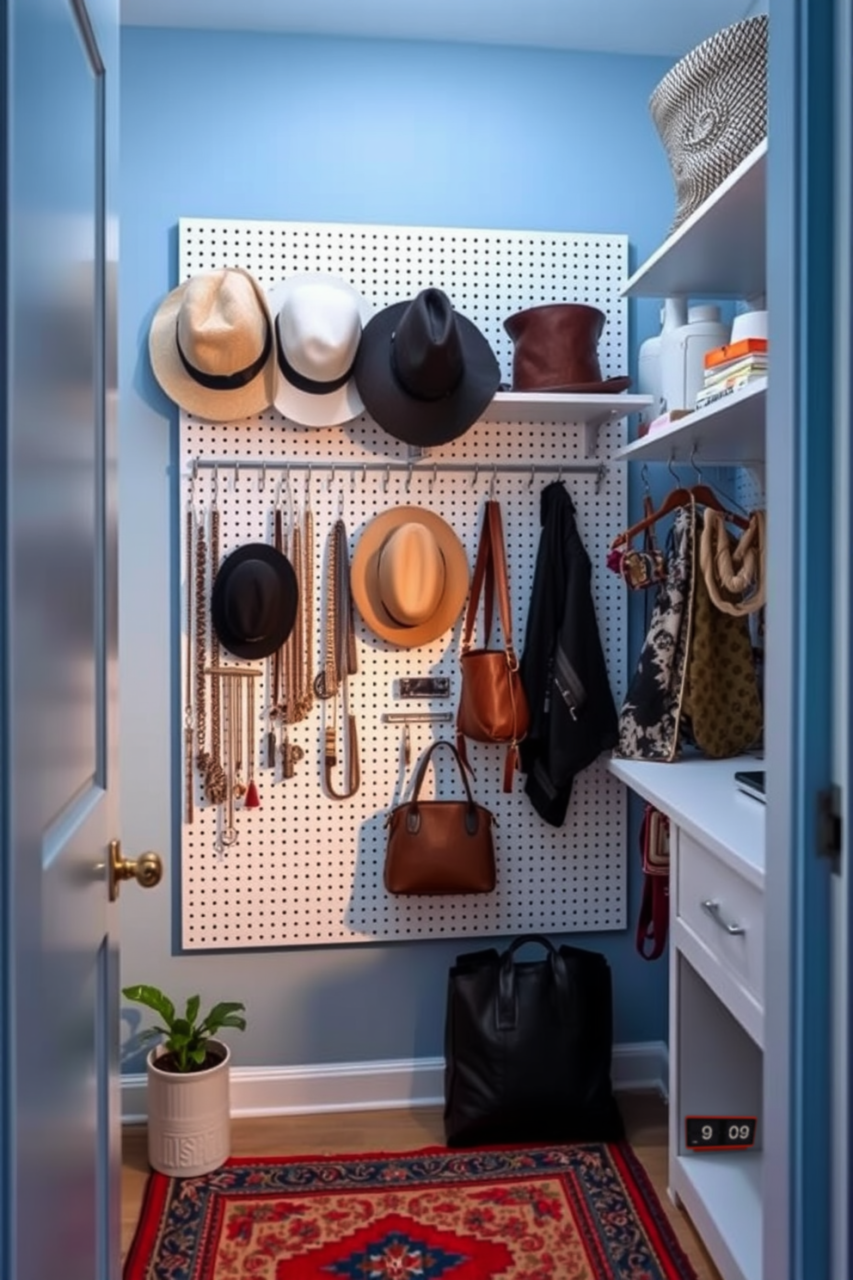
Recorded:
{"hour": 9, "minute": 9}
